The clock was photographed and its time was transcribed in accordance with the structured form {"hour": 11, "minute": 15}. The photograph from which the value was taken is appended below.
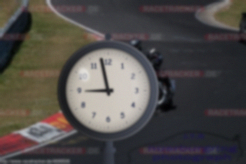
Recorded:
{"hour": 8, "minute": 58}
